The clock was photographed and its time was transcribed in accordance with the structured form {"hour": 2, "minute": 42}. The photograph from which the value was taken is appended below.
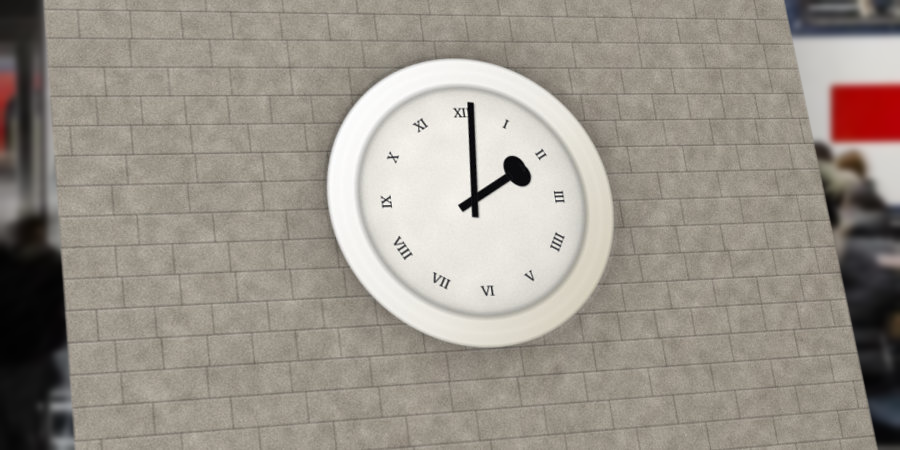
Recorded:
{"hour": 2, "minute": 1}
